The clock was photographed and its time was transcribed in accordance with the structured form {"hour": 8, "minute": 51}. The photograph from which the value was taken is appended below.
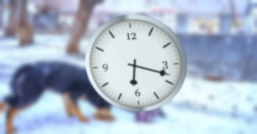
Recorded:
{"hour": 6, "minute": 18}
